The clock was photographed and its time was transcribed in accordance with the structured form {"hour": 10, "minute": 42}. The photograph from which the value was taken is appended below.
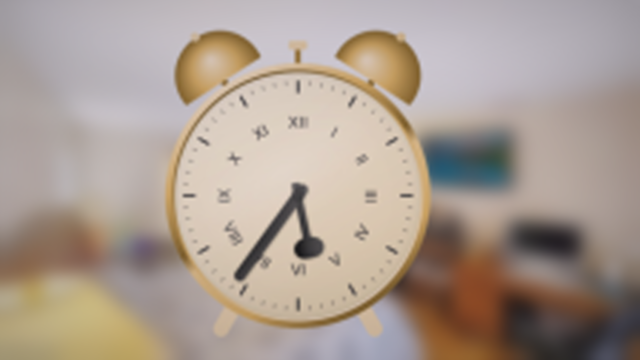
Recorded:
{"hour": 5, "minute": 36}
